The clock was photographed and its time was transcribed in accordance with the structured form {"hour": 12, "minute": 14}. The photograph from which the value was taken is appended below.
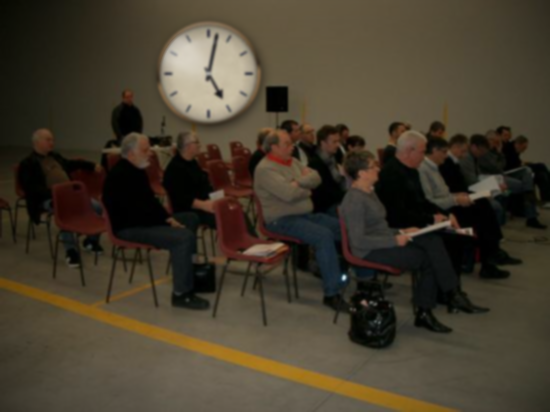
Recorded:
{"hour": 5, "minute": 2}
